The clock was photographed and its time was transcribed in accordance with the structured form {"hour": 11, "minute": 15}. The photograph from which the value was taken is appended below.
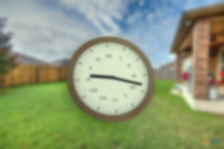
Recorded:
{"hour": 9, "minute": 18}
